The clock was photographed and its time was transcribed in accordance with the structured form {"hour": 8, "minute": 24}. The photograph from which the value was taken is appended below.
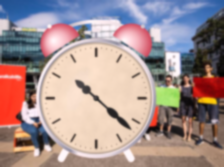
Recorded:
{"hour": 10, "minute": 22}
